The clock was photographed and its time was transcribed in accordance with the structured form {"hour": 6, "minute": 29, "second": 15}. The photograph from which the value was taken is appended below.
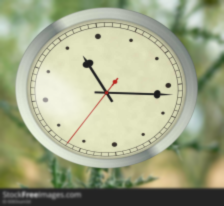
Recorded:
{"hour": 11, "minute": 16, "second": 37}
